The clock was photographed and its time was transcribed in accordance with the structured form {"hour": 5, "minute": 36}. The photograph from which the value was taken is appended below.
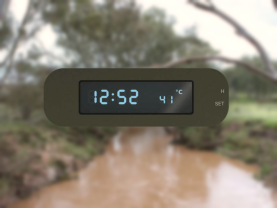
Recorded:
{"hour": 12, "minute": 52}
